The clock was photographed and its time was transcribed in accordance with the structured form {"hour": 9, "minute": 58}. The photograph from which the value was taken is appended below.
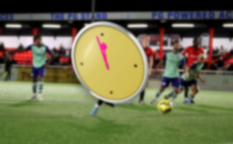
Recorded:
{"hour": 11, "minute": 58}
